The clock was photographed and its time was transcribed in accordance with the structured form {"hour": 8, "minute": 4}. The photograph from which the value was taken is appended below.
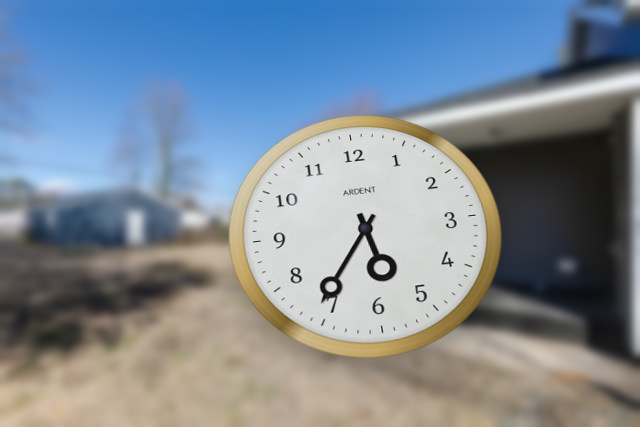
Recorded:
{"hour": 5, "minute": 36}
